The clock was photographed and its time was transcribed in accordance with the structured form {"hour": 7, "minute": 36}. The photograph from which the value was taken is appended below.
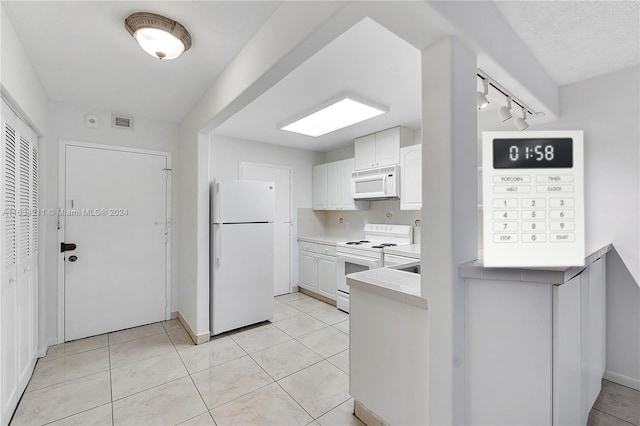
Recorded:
{"hour": 1, "minute": 58}
